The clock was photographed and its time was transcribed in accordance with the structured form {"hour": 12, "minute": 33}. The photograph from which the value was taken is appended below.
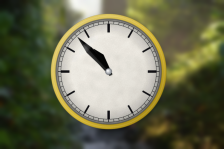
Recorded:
{"hour": 10, "minute": 53}
